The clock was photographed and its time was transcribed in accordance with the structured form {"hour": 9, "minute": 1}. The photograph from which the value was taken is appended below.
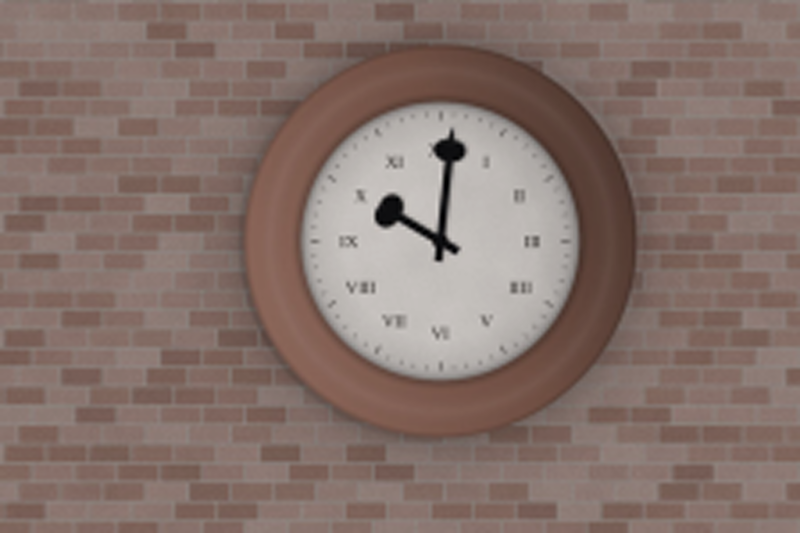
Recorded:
{"hour": 10, "minute": 1}
